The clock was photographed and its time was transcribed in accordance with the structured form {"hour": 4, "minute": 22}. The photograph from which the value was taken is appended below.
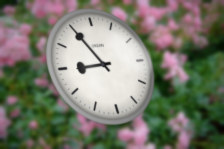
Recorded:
{"hour": 8, "minute": 55}
